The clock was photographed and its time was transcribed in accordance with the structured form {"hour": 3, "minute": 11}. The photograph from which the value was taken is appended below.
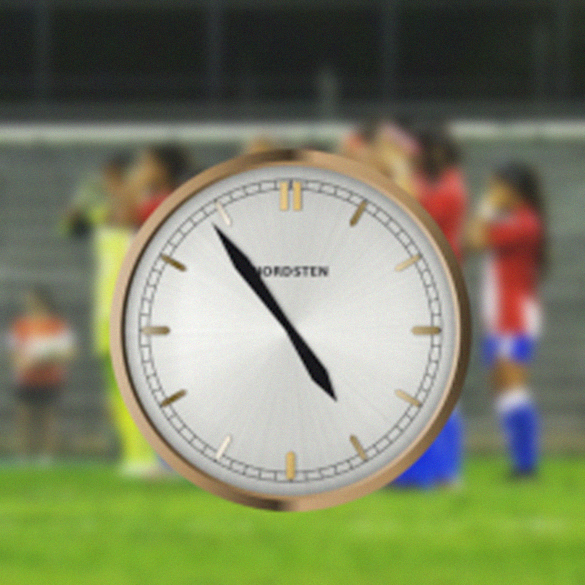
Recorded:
{"hour": 4, "minute": 54}
